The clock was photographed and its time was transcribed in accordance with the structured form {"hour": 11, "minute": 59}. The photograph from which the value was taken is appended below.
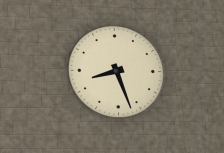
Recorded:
{"hour": 8, "minute": 27}
